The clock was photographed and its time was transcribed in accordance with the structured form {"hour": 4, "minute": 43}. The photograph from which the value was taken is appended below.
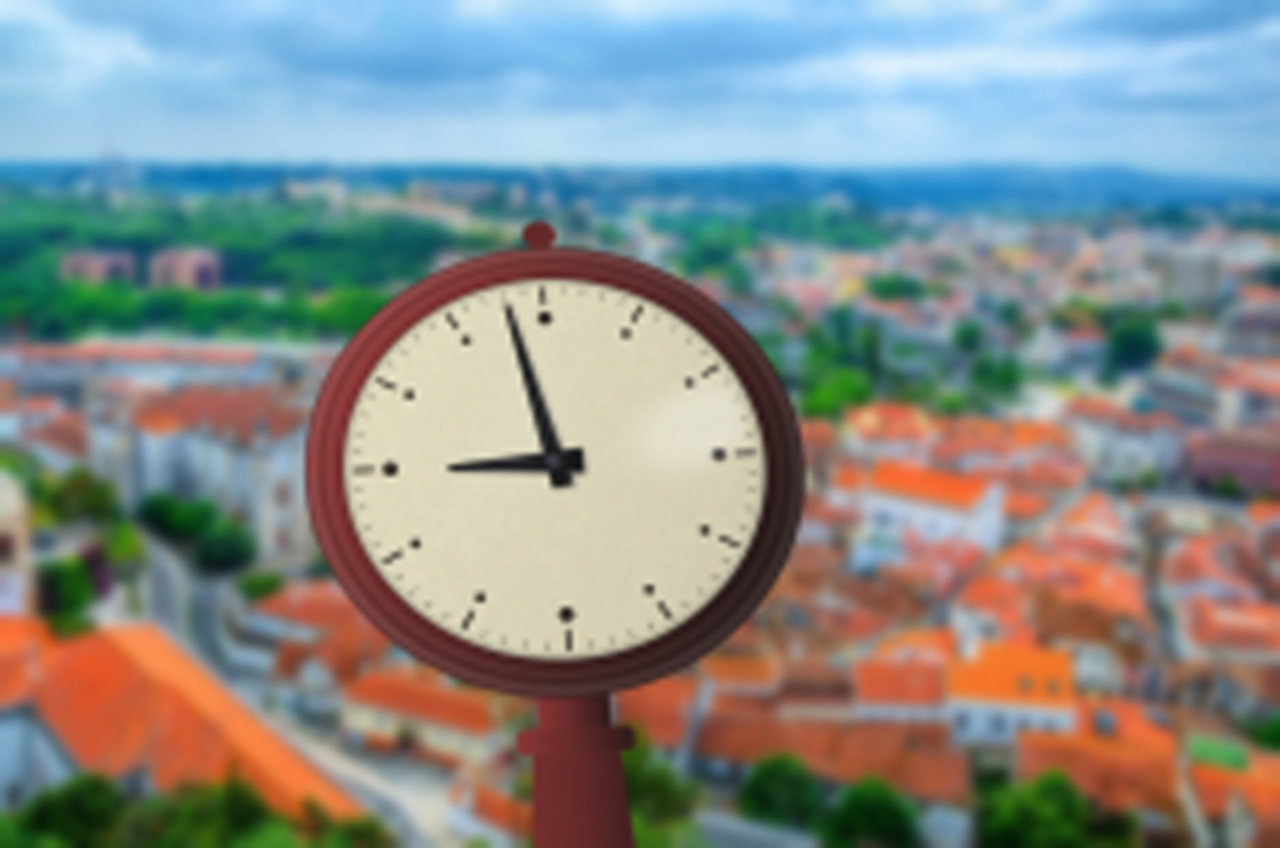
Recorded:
{"hour": 8, "minute": 58}
